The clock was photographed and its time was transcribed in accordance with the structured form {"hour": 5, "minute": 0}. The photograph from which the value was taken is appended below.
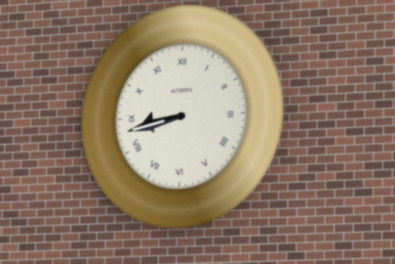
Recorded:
{"hour": 8, "minute": 43}
